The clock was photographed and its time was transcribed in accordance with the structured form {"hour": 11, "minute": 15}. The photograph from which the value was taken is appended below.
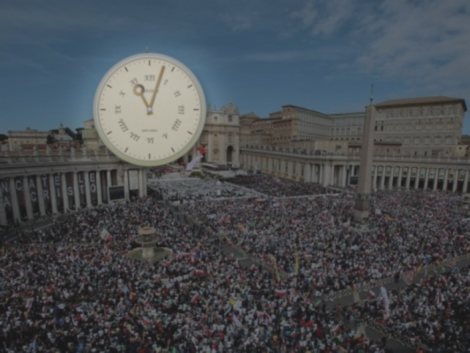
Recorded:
{"hour": 11, "minute": 3}
